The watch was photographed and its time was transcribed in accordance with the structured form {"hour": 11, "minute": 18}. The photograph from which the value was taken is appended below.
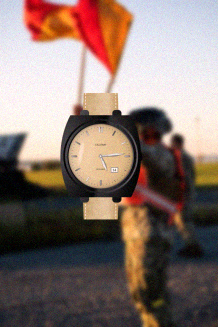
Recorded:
{"hour": 5, "minute": 14}
